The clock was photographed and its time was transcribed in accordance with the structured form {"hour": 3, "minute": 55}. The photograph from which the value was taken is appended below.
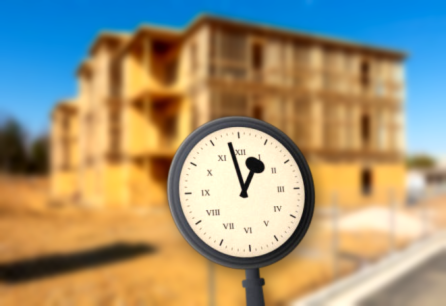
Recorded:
{"hour": 12, "minute": 58}
